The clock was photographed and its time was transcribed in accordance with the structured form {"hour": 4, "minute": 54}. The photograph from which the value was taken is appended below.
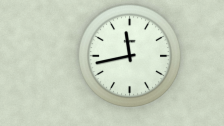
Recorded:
{"hour": 11, "minute": 43}
